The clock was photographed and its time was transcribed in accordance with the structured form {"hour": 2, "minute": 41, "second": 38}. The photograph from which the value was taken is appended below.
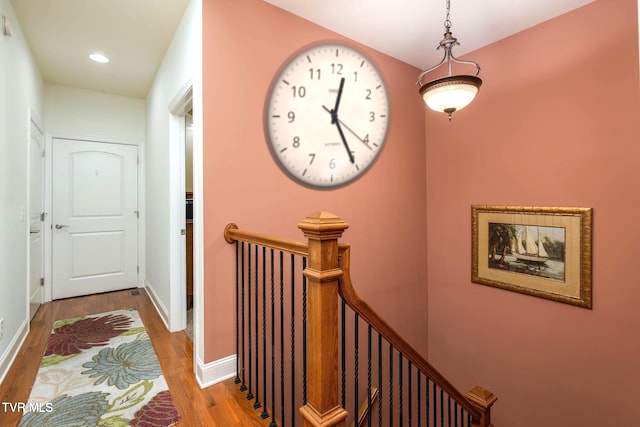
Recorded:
{"hour": 12, "minute": 25, "second": 21}
